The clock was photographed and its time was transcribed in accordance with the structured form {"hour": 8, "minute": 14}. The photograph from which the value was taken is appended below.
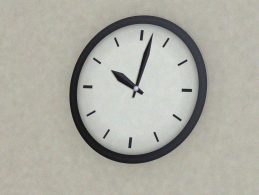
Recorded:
{"hour": 10, "minute": 2}
